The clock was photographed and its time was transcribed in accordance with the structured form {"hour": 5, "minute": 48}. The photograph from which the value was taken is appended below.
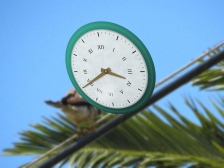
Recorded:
{"hour": 3, "minute": 40}
